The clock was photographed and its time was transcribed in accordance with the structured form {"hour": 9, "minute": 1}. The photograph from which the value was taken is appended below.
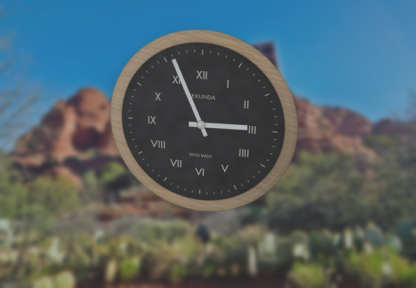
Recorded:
{"hour": 2, "minute": 56}
